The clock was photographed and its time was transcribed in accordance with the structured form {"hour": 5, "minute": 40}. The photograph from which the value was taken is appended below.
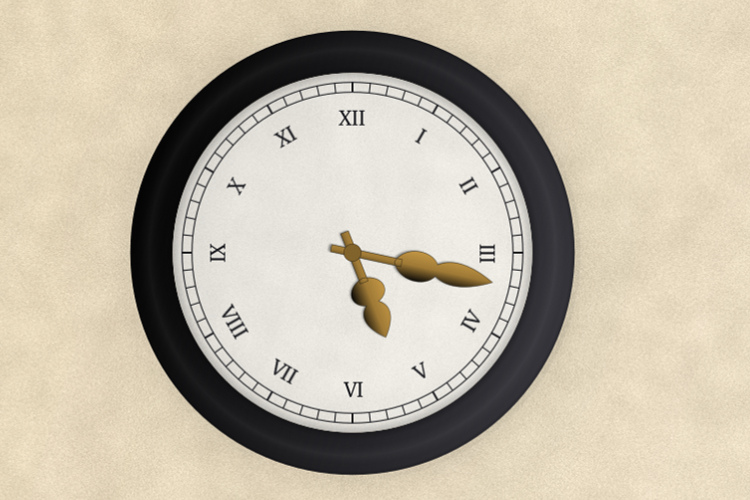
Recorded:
{"hour": 5, "minute": 17}
